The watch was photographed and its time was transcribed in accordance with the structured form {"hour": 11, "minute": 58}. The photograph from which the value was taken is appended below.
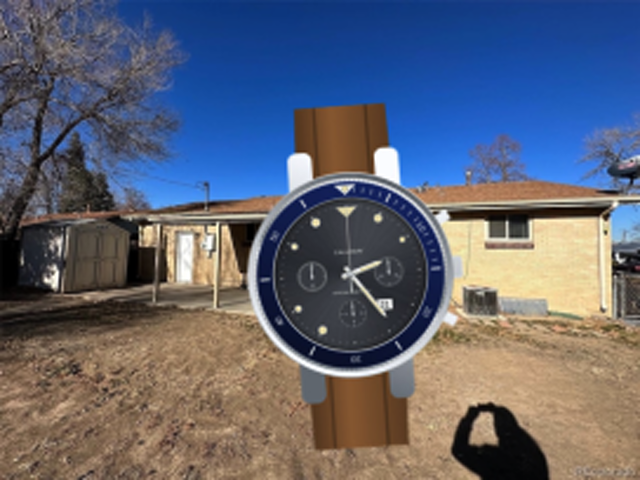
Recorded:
{"hour": 2, "minute": 24}
